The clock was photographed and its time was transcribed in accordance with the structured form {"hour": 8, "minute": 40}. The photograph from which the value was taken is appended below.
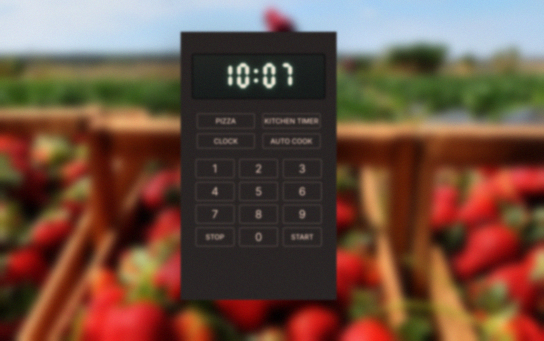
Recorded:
{"hour": 10, "minute": 7}
